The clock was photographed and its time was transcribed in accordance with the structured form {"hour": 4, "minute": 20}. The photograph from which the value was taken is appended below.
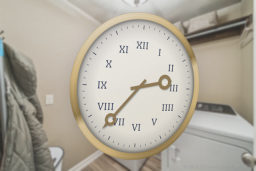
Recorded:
{"hour": 2, "minute": 37}
